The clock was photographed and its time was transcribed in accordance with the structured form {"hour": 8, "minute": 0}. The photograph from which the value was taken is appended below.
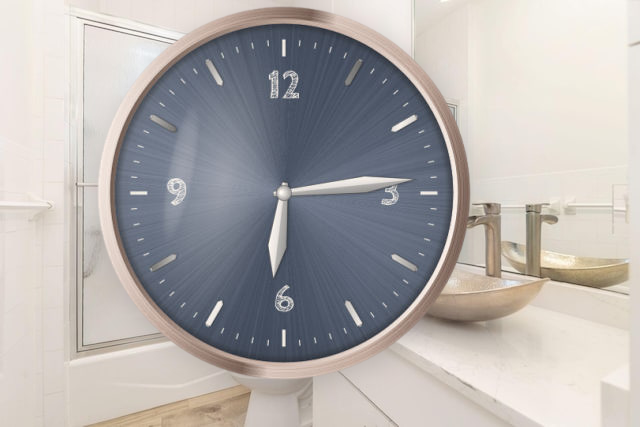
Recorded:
{"hour": 6, "minute": 14}
